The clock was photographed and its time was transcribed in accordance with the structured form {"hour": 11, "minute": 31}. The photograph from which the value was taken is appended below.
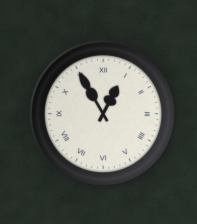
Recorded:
{"hour": 12, "minute": 55}
